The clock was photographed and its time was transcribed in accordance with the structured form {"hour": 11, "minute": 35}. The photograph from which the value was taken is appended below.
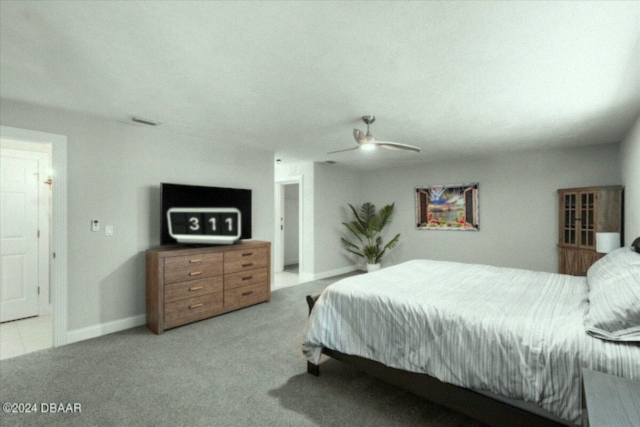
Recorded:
{"hour": 3, "minute": 11}
